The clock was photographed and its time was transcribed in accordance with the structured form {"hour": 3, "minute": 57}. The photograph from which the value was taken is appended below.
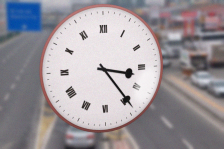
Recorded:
{"hour": 3, "minute": 24}
